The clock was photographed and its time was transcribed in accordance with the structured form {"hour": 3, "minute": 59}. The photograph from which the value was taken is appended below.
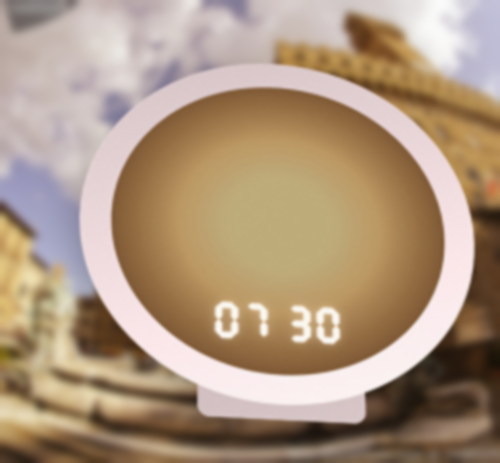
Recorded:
{"hour": 7, "minute": 30}
